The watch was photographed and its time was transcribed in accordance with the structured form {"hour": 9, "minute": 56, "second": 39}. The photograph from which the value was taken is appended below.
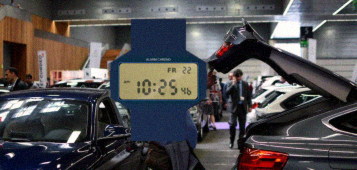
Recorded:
{"hour": 10, "minute": 25, "second": 46}
